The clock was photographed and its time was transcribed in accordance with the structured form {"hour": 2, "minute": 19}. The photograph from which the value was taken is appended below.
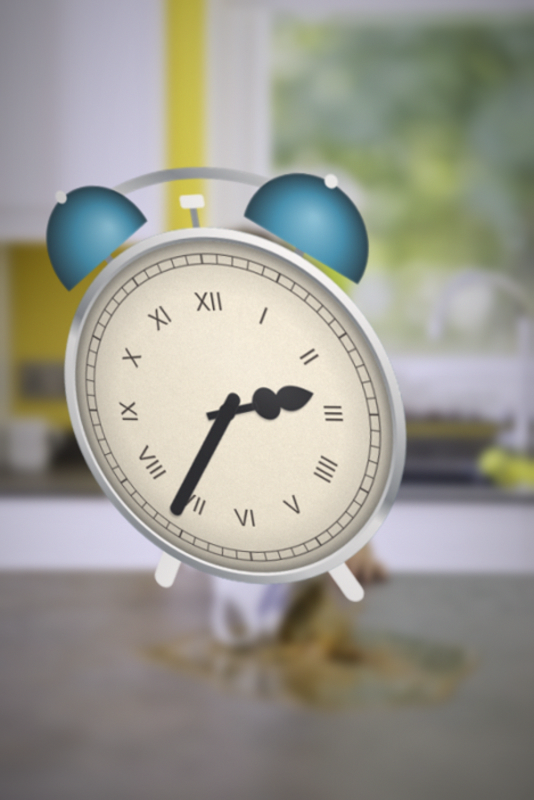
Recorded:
{"hour": 2, "minute": 36}
